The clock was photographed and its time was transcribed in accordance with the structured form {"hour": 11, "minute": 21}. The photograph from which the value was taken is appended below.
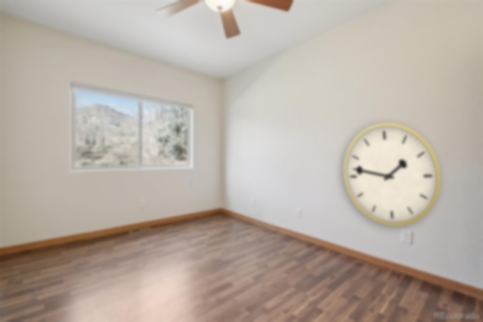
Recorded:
{"hour": 1, "minute": 47}
